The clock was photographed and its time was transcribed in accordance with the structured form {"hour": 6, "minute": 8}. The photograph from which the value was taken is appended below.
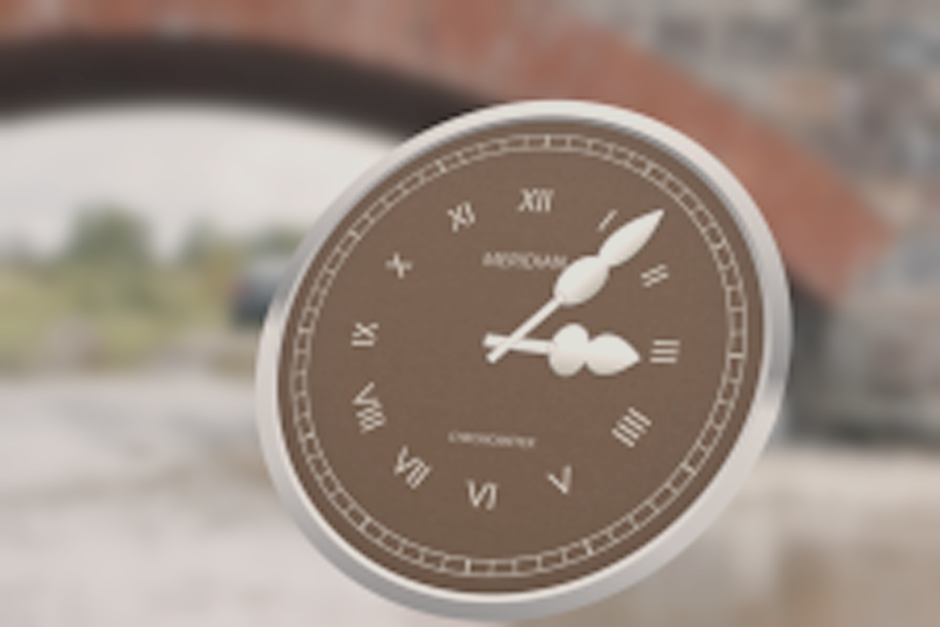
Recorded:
{"hour": 3, "minute": 7}
